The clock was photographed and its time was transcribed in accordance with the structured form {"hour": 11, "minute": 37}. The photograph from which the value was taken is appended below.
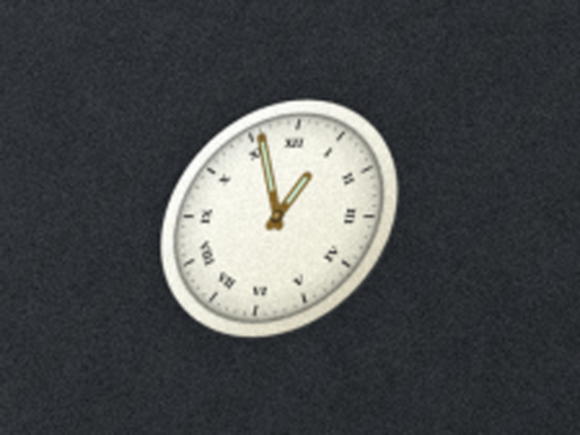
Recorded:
{"hour": 12, "minute": 56}
